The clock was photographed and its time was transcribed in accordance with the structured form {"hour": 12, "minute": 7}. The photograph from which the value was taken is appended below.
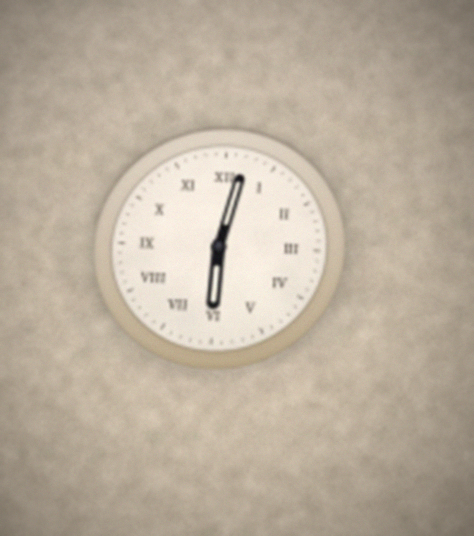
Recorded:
{"hour": 6, "minute": 2}
